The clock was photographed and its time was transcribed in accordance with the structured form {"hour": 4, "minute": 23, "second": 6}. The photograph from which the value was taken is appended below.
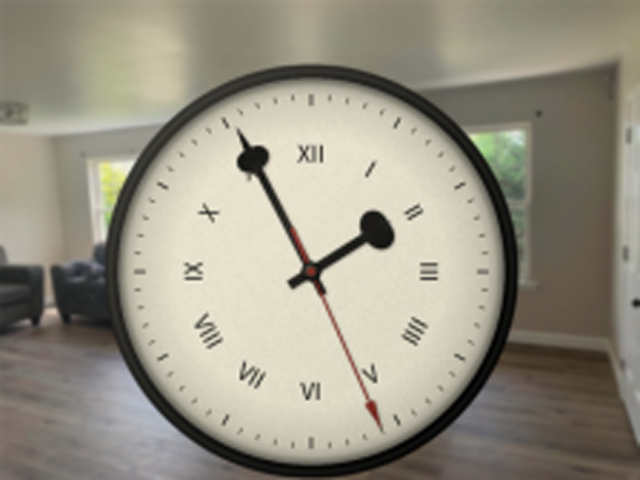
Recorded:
{"hour": 1, "minute": 55, "second": 26}
